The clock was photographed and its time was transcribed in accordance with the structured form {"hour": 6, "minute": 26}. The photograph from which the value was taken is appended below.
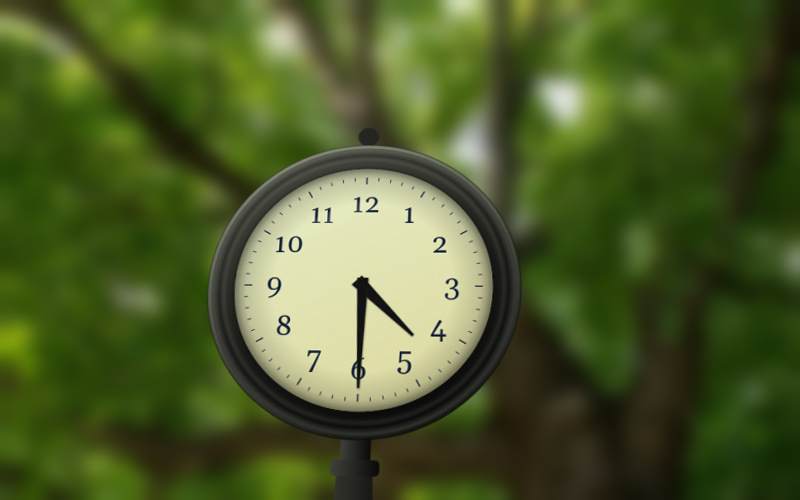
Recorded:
{"hour": 4, "minute": 30}
